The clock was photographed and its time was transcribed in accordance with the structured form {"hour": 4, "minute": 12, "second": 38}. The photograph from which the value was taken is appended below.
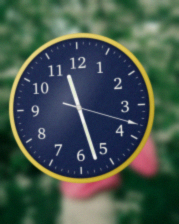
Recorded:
{"hour": 11, "minute": 27, "second": 18}
